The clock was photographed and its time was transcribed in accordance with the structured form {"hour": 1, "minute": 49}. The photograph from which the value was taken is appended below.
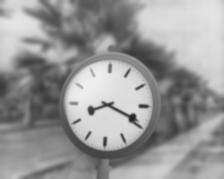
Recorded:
{"hour": 8, "minute": 19}
